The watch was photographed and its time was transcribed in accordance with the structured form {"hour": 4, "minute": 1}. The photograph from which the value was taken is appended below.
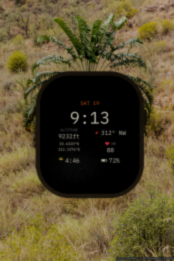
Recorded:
{"hour": 9, "minute": 13}
